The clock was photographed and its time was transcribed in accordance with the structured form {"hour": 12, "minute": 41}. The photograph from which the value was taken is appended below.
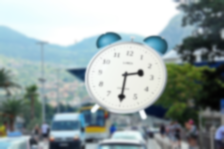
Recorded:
{"hour": 2, "minute": 30}
